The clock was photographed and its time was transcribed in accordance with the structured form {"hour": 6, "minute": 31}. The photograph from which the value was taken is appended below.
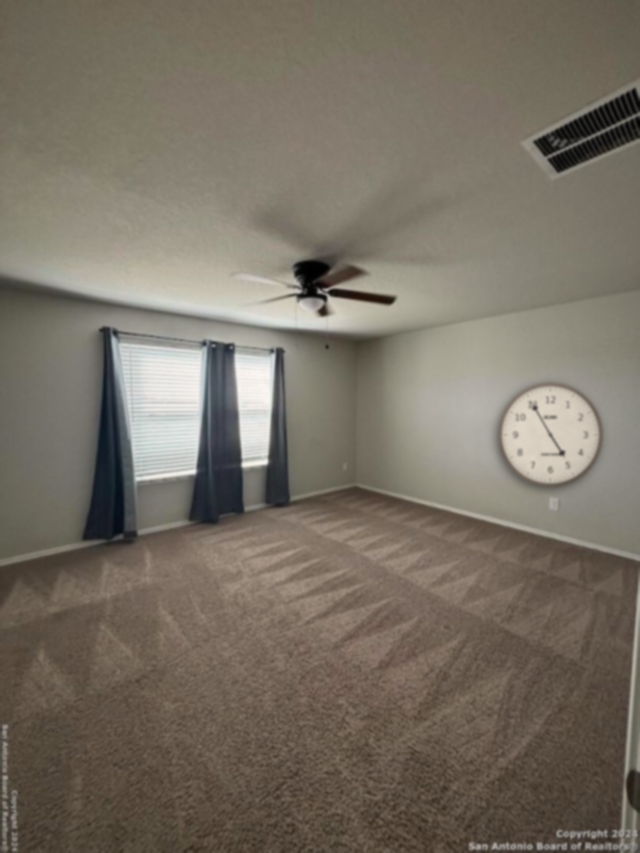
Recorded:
{"hour": 4, "minute": 55}
